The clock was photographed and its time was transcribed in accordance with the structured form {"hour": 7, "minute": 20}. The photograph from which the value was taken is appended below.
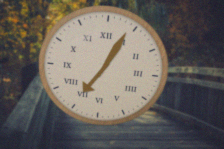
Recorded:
{"hour": 7, "minute": 4}
